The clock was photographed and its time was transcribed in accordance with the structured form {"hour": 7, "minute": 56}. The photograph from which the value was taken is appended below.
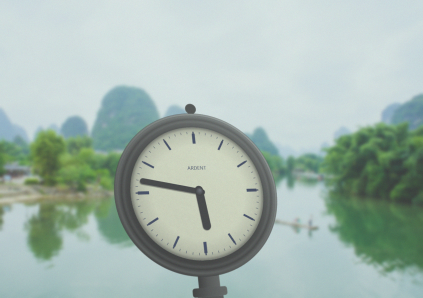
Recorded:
{"hour": 5, "minute": 47}
